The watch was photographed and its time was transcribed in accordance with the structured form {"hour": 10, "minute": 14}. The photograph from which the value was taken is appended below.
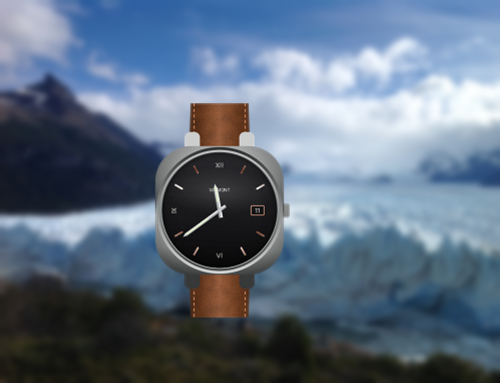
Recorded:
{"hour": 11, "minute": 39}
